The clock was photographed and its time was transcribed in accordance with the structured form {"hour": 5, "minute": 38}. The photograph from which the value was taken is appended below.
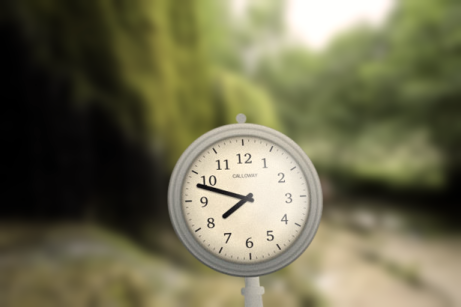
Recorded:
{"hour": 7, "minute": 48}
